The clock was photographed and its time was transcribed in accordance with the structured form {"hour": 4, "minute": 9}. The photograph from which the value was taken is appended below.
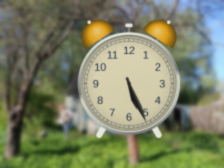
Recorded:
{"hour": 5, "minute": 26}
